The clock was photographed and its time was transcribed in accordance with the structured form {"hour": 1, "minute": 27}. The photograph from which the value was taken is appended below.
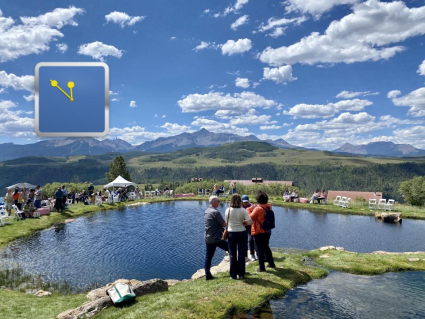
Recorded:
{"hour": 11, "minute": 52}
